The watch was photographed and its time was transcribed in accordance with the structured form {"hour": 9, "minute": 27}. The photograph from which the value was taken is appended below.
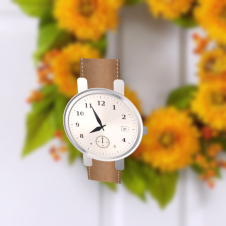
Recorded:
{"hour": 7, "minute": 56}
